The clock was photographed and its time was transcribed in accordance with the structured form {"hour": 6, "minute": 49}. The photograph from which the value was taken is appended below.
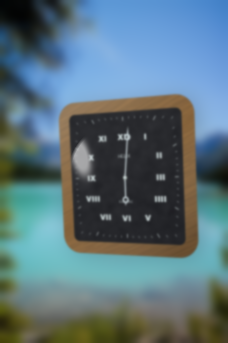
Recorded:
{"hour": 6, "minute": 1}
